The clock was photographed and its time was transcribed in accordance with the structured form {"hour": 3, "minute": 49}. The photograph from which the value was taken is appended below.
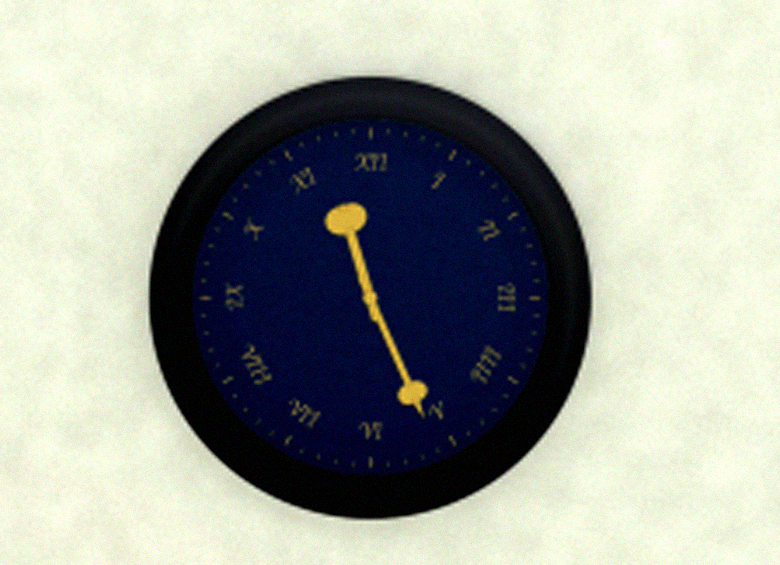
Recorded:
{"hour": 11, "minute": 26}
